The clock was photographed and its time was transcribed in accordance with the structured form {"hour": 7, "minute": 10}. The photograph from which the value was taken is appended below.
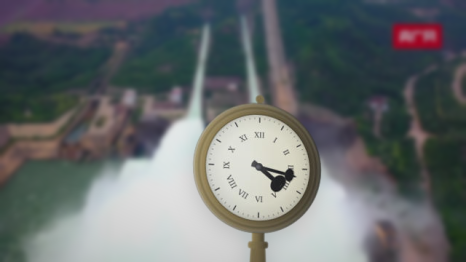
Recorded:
{"hour": 4, "minute": 17}
